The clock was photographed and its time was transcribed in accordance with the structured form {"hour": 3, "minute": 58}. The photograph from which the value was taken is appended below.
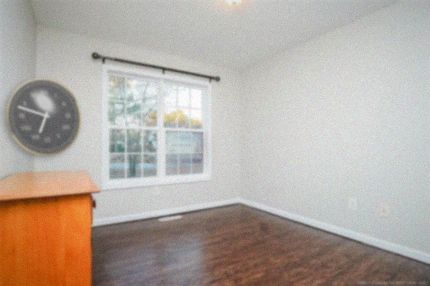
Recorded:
{"hour": 6, "minute": 48}
